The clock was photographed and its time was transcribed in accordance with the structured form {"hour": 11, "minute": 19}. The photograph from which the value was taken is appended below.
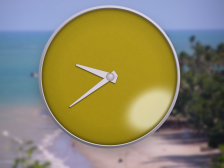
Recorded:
{"hour": 9, "minute": 39}
